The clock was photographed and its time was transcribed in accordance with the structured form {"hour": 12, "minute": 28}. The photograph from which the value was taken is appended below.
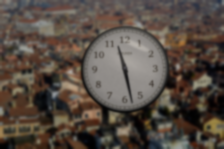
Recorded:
{"hour": 11, "minute": 28}
